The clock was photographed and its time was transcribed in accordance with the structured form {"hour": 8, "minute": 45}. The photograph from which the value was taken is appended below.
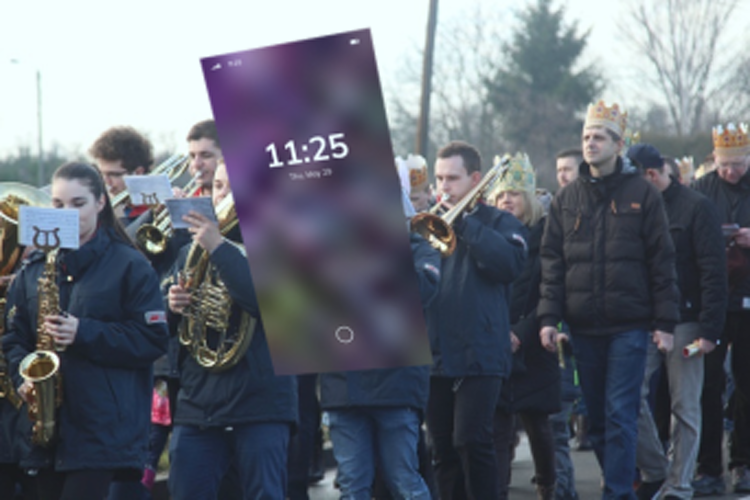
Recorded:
{"hour": 11, "minute": 25}
